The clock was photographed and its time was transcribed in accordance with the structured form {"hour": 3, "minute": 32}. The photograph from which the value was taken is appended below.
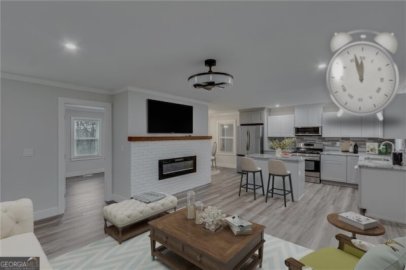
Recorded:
{"hour": 11, "minute": 57}
